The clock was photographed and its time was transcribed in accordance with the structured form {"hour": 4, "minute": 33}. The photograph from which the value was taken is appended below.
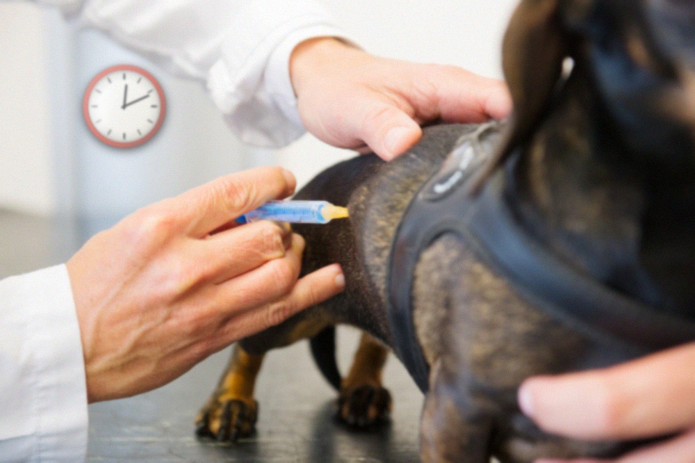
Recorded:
{"hour": 12, "minute": 11}
